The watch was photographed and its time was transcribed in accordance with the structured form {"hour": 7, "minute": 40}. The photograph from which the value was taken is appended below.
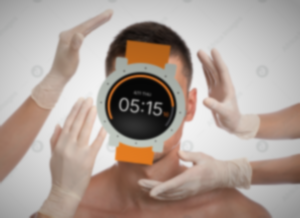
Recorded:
{"hour": 5, "minute": 15}
